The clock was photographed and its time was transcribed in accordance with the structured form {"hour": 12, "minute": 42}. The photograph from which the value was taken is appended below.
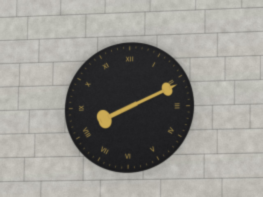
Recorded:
{"hour": 8, "minute": 11}
